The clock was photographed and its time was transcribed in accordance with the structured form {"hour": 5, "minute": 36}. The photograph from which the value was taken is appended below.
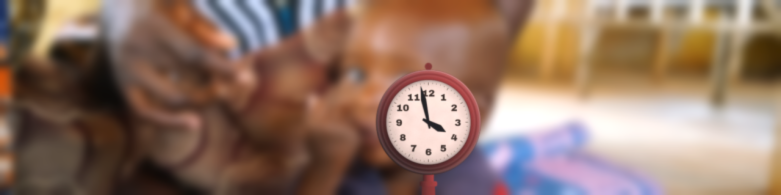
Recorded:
{"hour": 3, "minute": 58}
